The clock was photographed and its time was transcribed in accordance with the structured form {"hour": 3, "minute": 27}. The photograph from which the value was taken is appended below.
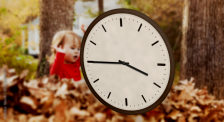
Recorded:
{"hour": 3, "minute": 45}
